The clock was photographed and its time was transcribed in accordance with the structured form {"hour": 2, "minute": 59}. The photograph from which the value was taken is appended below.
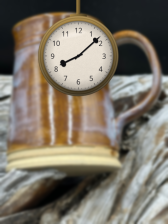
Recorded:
{"hour": 8, "minute": 8}
